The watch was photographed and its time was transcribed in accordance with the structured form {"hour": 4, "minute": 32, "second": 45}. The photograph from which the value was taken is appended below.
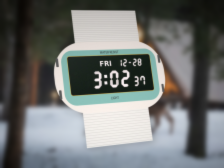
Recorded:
{"hour": 3, "minute": 2, "second": 37}
